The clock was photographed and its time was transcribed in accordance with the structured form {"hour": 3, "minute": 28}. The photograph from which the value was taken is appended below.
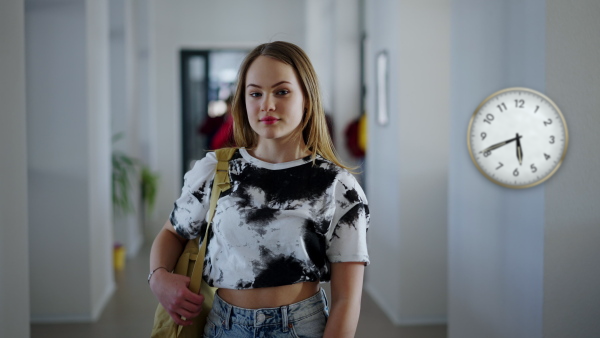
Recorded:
{"hour": 5, "minute": 41}
